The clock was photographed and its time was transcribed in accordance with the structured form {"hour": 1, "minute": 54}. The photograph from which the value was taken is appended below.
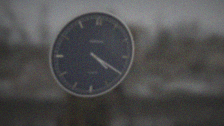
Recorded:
{"hour": 4, "minute": 20}
